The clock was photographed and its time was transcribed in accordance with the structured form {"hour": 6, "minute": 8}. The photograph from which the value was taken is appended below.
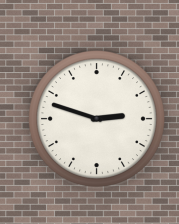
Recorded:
{"hour": 2, "minute": 48}
